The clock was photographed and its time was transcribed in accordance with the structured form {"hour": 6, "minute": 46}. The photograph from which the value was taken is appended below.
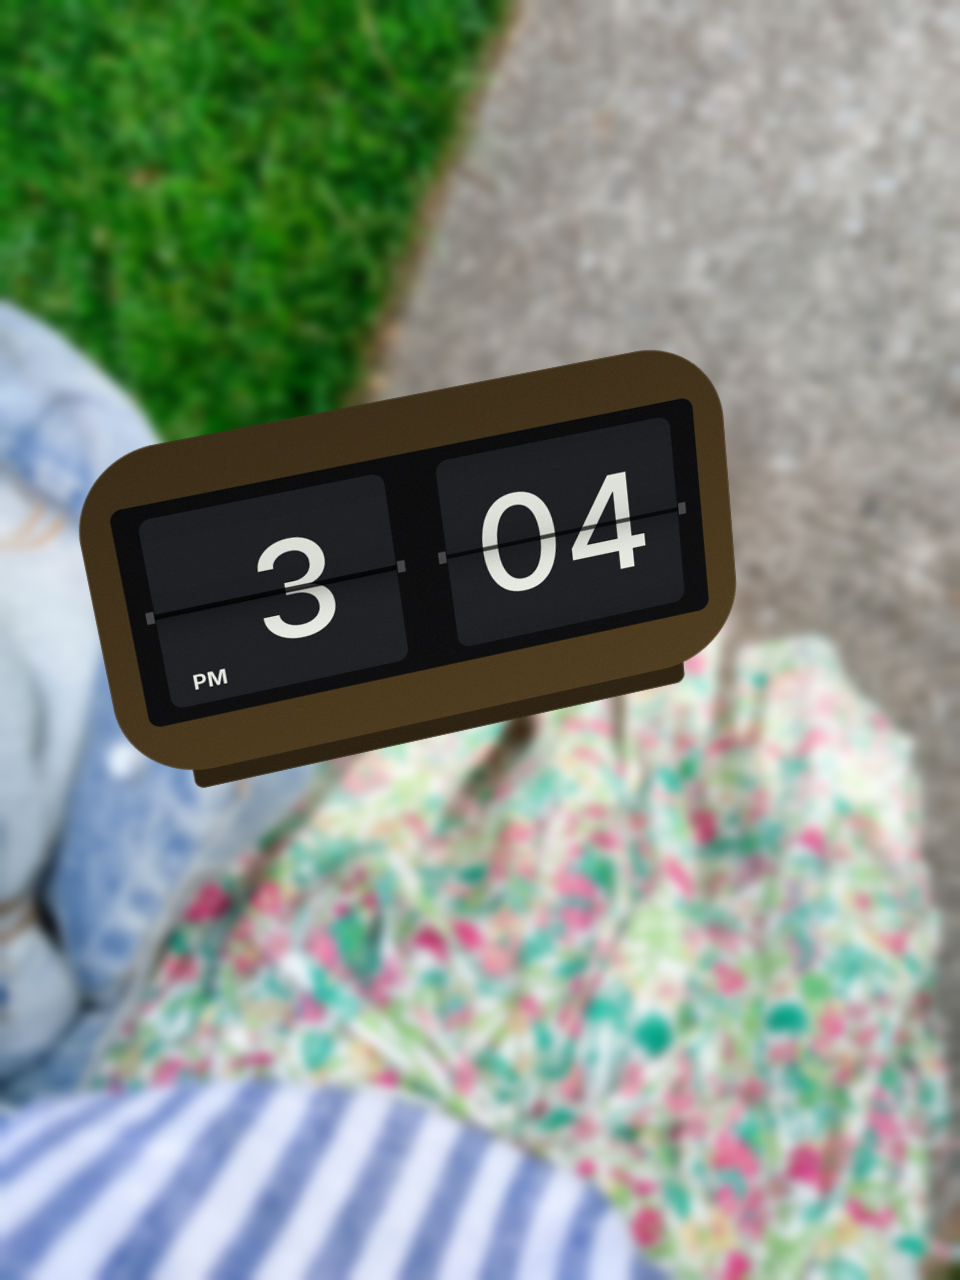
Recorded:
{"hour": 3, "minute": 4}
